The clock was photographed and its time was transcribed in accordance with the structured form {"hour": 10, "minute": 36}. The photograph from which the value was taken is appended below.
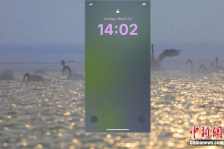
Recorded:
{"hour": 14, "minute": 2}
